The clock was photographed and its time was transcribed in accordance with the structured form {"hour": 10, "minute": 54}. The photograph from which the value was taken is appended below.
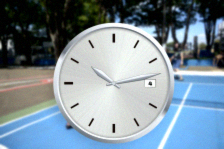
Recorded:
{"hour": 10, "minute": 13}
